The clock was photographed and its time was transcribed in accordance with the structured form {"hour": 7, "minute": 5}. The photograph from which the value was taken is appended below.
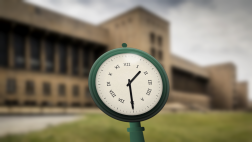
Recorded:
{"hour": 1, "minute": 30}
